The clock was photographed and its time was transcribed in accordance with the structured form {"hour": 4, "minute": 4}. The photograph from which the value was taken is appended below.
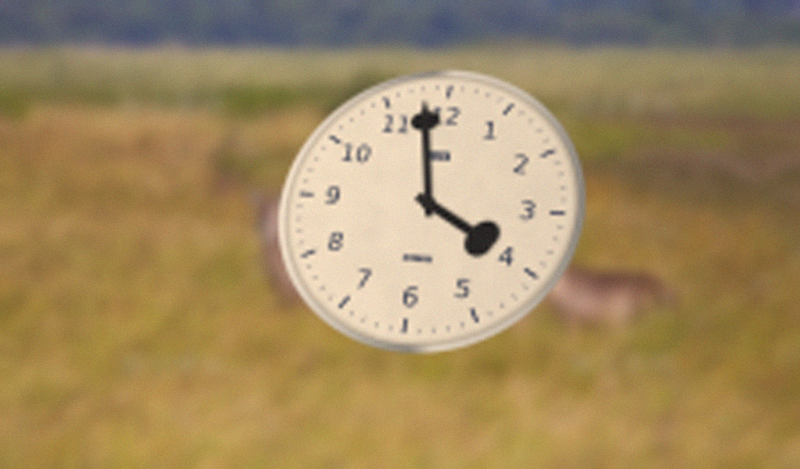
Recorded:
{"hour": 3, "minute": 58}
